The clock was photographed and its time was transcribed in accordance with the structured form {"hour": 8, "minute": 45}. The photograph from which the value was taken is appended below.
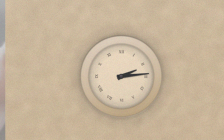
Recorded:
{"hour": 2, "minute": 14}
